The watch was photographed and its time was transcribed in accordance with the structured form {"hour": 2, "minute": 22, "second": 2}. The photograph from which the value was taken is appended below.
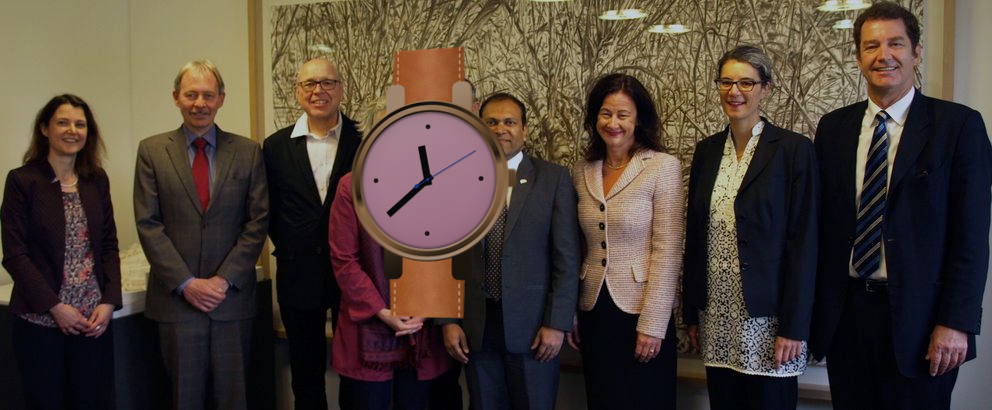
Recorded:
{"hour": 11, "minute": 38, "second": 10}
